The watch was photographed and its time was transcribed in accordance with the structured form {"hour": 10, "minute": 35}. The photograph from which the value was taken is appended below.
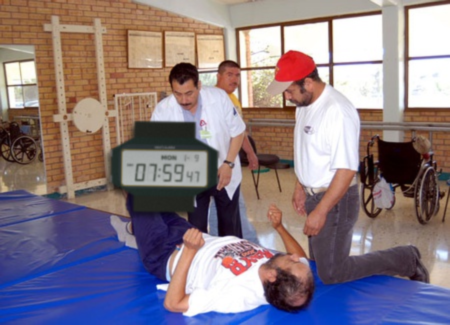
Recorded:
{"hour": 7, "minute": 59}
